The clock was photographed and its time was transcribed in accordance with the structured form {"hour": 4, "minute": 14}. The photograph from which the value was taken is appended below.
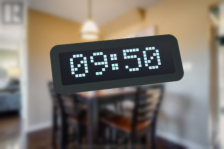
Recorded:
{"hour": 9, "minute": 50}
